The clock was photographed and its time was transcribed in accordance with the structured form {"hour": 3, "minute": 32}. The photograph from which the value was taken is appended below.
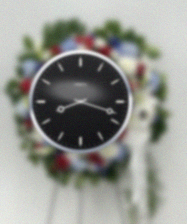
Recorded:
{"hour": 8, "minute": 18}
